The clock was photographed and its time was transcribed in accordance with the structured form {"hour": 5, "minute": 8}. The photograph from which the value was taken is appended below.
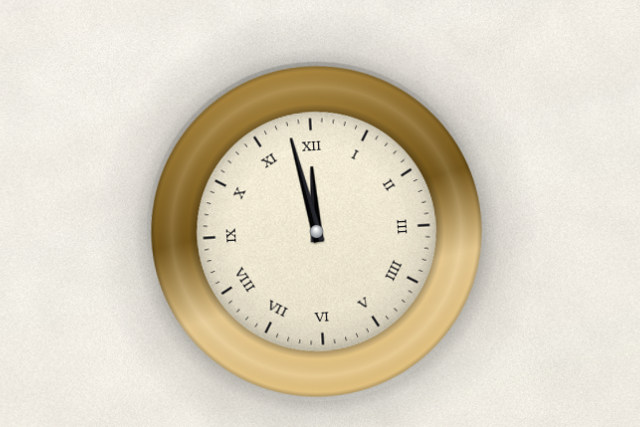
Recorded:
{"hour": 11, "minute": 58}
